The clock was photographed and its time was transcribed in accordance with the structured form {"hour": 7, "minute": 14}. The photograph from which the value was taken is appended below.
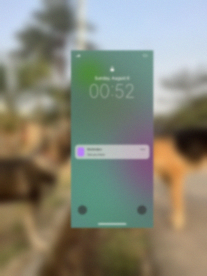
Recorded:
{"hour": 0, "minute": 52}
